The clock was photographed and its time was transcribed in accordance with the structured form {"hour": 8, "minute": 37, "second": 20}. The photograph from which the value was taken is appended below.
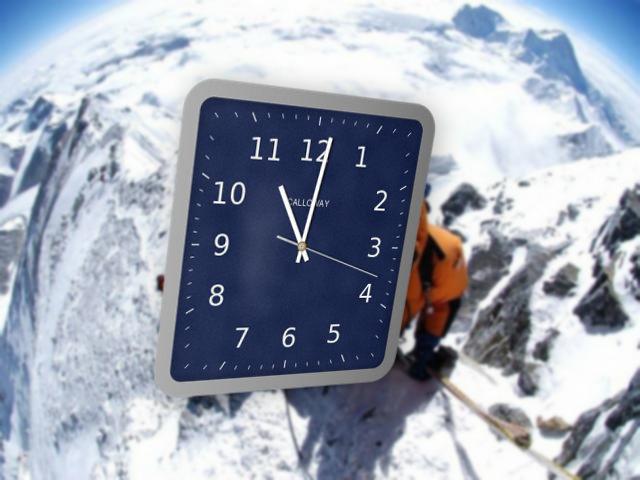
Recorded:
{"hour": 11, "minute": 1, "second": 18}
